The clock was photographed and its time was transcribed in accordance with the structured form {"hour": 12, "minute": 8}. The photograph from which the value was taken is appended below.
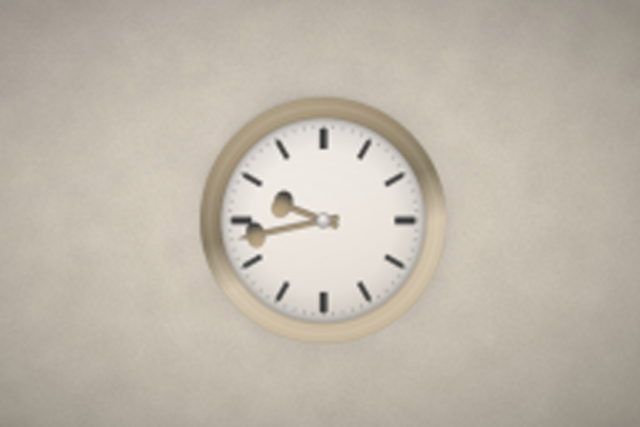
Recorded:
{"hour": 9, "minute": 43}
